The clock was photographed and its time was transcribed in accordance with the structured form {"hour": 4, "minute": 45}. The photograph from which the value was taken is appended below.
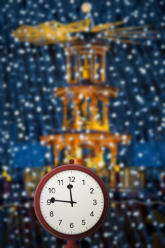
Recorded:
{"hour": 11, "minute": 46}
